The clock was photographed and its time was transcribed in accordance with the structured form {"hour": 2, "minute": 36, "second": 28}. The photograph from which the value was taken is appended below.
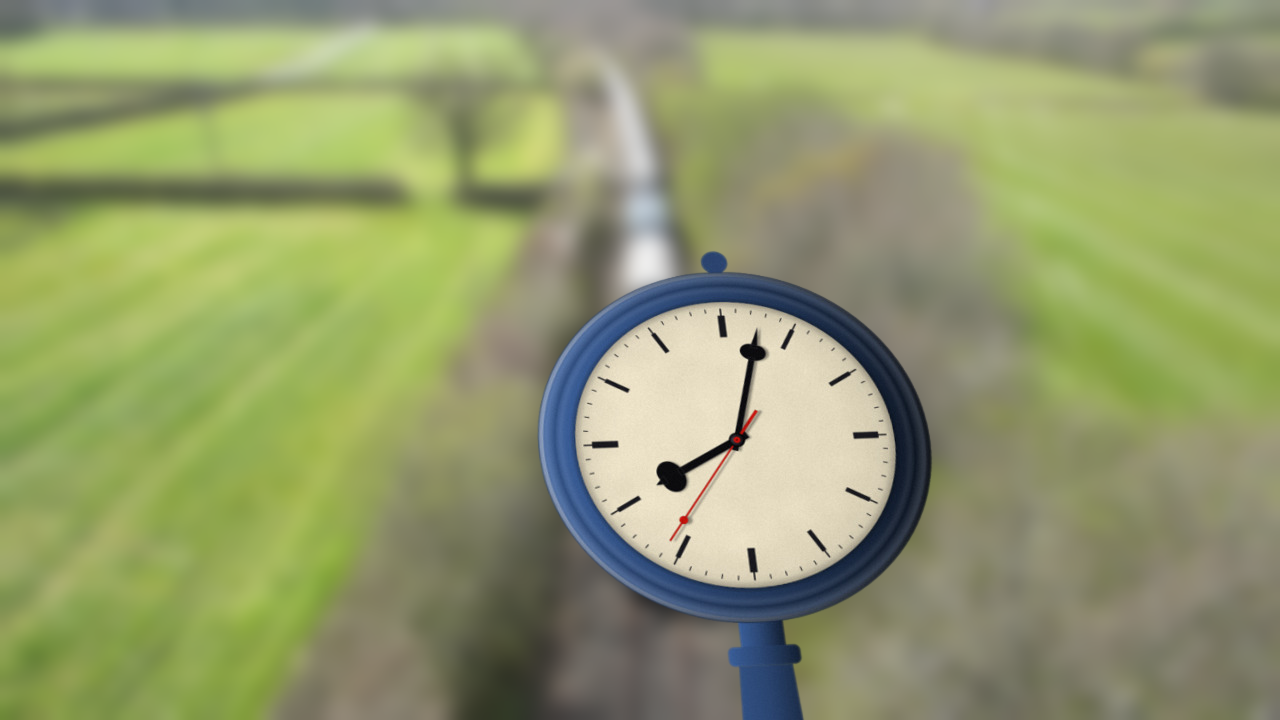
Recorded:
{"hour": 8, "minute": 2, "second": 36}
